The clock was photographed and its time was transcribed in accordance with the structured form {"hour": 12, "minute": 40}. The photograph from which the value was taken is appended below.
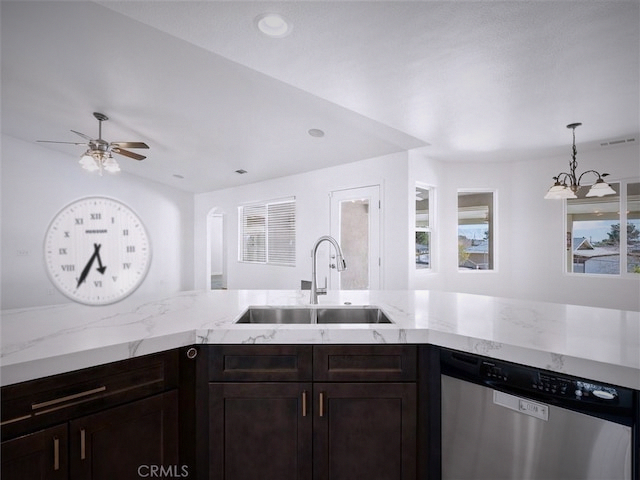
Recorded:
{"hour": 5, "minute": 35}
